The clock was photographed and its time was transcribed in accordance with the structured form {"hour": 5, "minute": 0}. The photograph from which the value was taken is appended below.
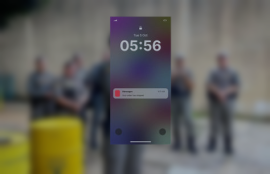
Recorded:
{"hour": 5, "minute": 56}
